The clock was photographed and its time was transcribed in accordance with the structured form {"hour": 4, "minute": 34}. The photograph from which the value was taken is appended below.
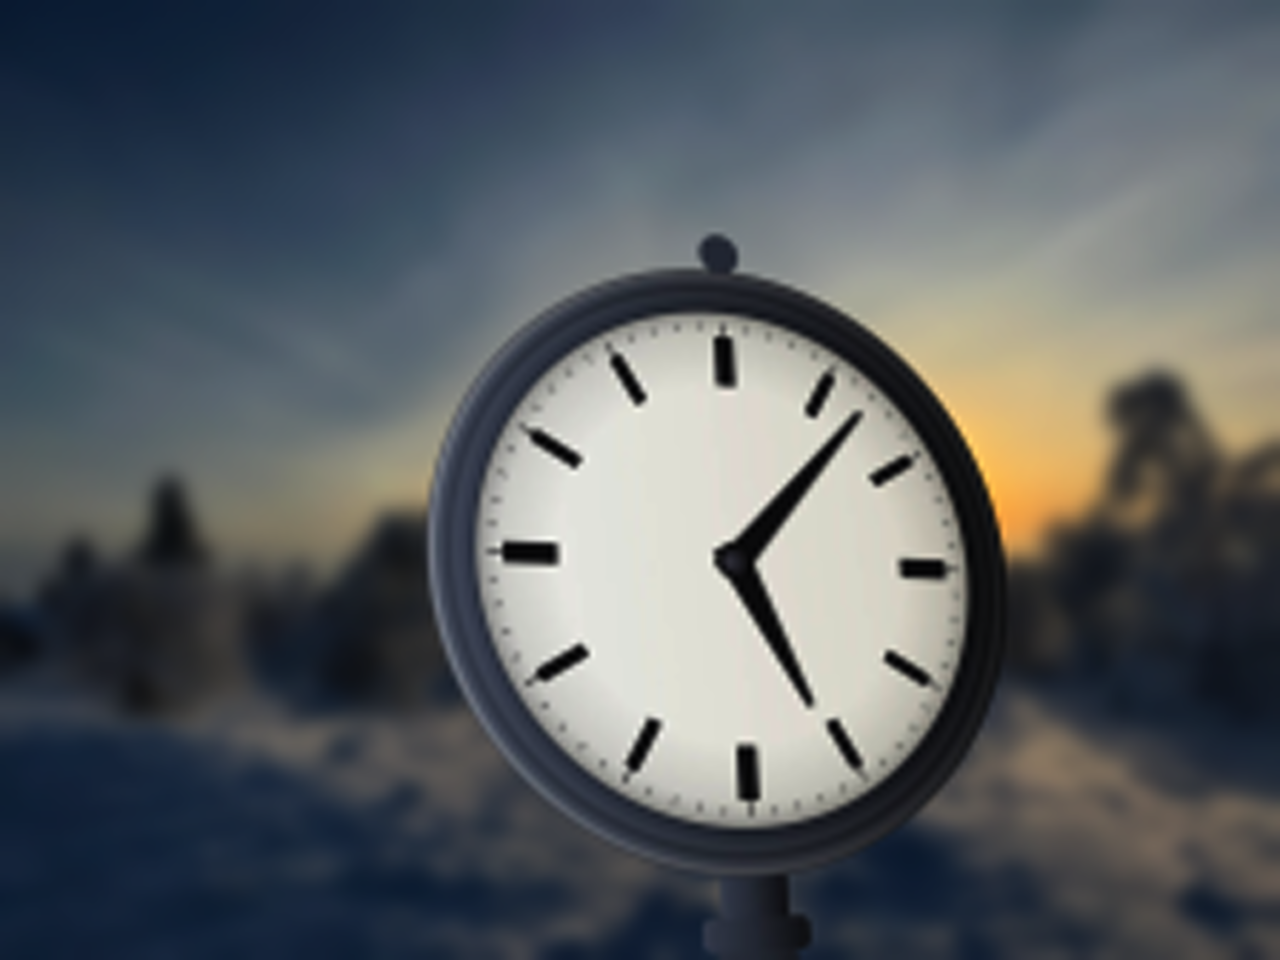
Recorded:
{"hour": 5, "minute": 7}
